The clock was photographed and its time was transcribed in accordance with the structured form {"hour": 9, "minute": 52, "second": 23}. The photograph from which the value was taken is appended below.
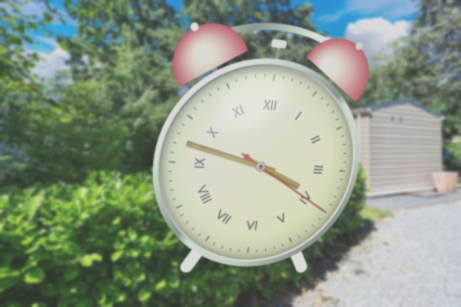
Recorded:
{"hour": 3, "minute": 47, "second": 20}
